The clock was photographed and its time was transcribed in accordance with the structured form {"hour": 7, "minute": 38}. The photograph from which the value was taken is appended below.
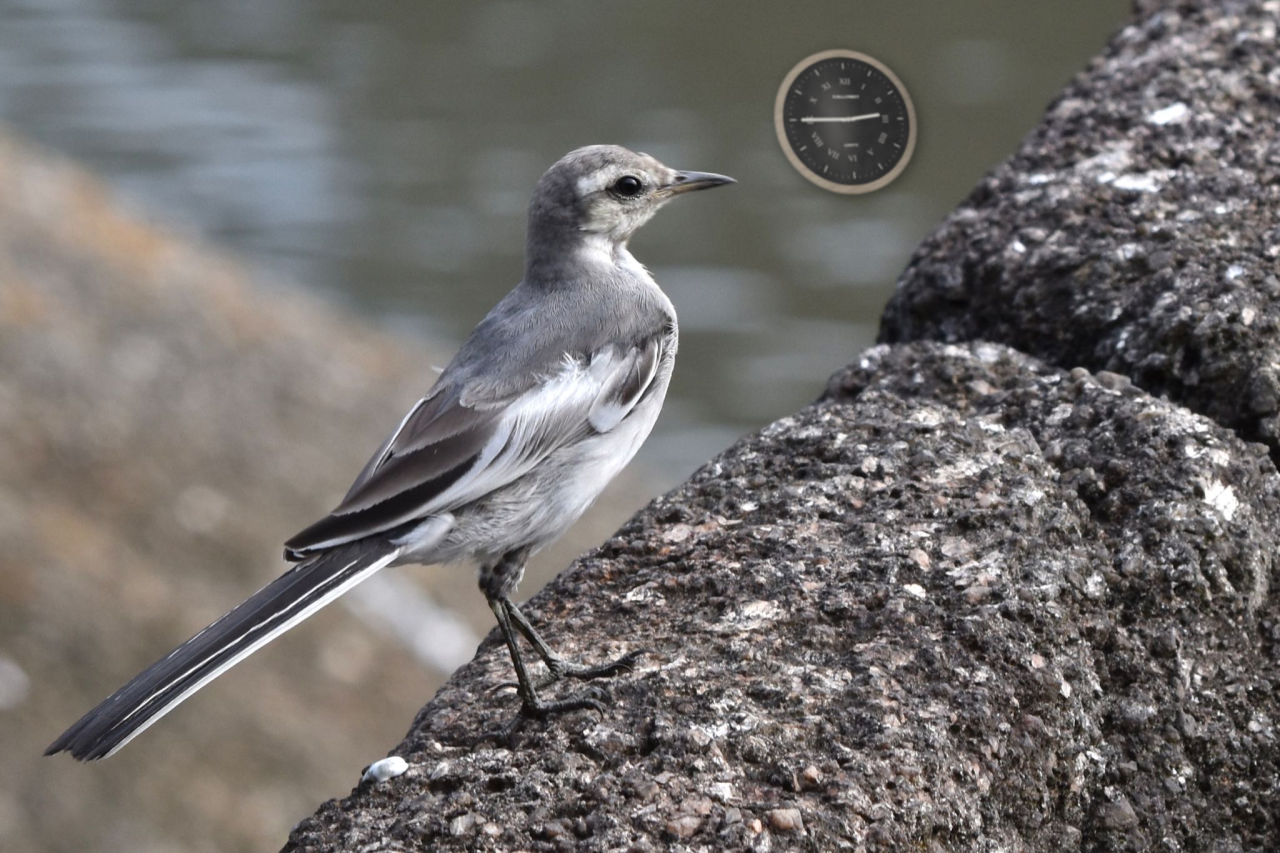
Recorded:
{"hour": 2, "minute": 45}
